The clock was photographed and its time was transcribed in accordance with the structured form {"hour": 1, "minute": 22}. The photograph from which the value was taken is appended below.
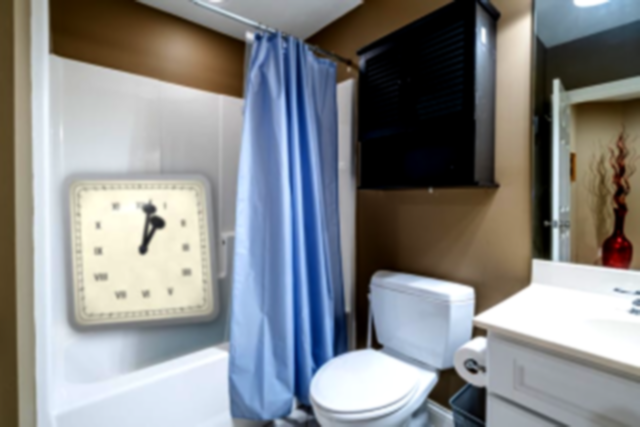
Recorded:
{"hour": 1, "minute": 2}
